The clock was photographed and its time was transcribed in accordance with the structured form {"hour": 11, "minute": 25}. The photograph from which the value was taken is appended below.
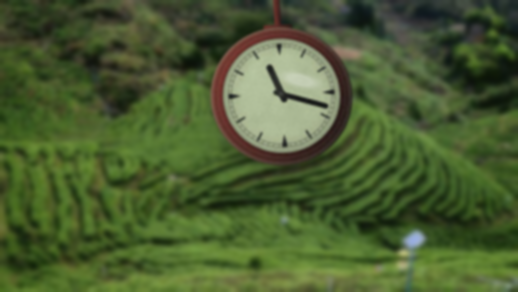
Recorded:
{"hour": 11, "minute": 18}
